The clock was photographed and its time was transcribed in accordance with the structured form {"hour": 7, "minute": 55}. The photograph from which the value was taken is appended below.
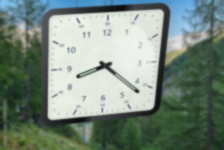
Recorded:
{"hour": 8, "minute": 22}
